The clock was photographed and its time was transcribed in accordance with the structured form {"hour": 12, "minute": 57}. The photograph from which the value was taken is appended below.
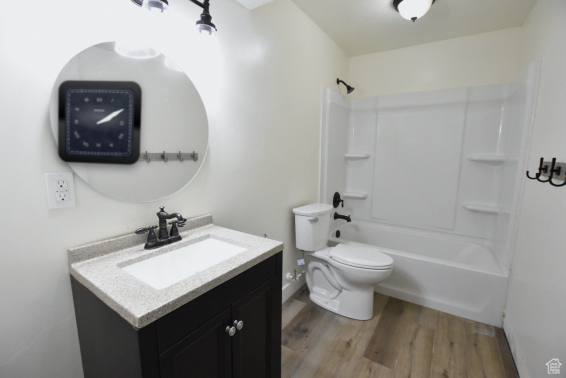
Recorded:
{"hour": 2, "minute": 10}
